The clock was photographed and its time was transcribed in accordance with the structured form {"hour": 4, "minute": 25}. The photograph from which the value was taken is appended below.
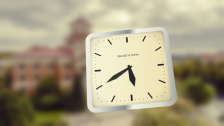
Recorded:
{"hour": 5, "minute": 40}
